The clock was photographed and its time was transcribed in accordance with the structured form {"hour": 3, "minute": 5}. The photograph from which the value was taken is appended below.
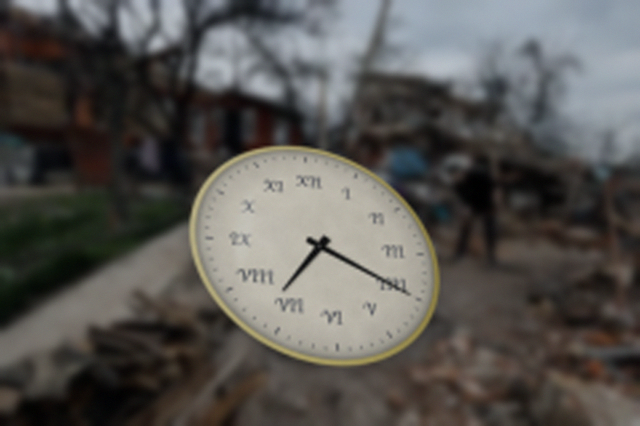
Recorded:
{"hour": 7, "minute": 20}
